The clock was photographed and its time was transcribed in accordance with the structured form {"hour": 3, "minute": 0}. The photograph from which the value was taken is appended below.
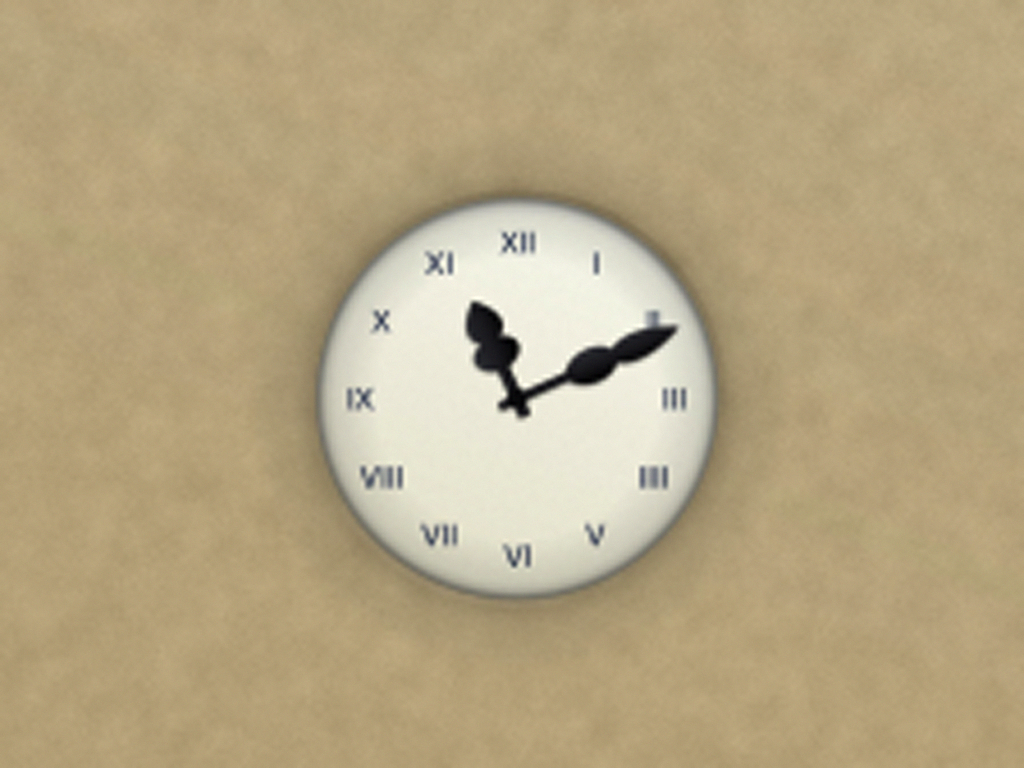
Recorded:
{"hour": 11, "minute": 11}
